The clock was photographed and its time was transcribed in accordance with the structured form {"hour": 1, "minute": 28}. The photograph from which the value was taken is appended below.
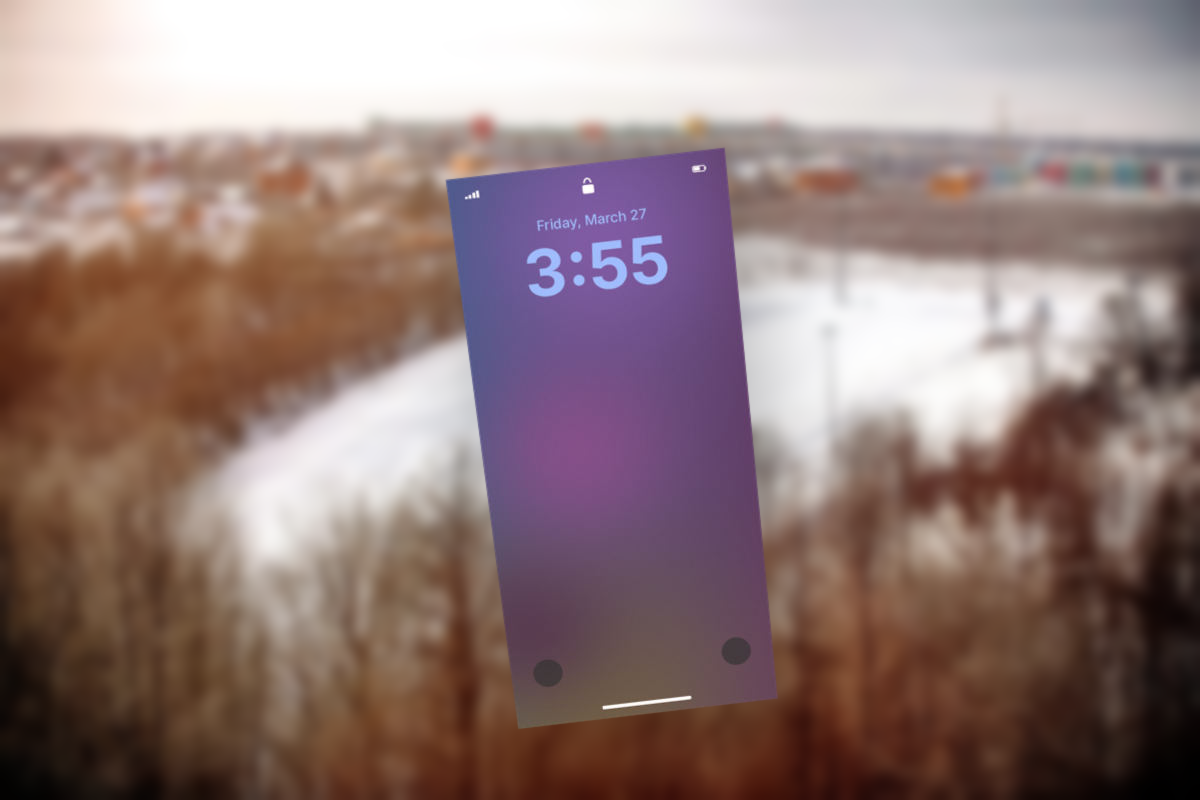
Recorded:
{"hour": 3, "minute": 55}
